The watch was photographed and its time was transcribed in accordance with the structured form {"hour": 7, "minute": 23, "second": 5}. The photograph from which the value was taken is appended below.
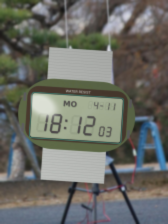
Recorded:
{"hour": 18, "minute": 12, "second": 3}
